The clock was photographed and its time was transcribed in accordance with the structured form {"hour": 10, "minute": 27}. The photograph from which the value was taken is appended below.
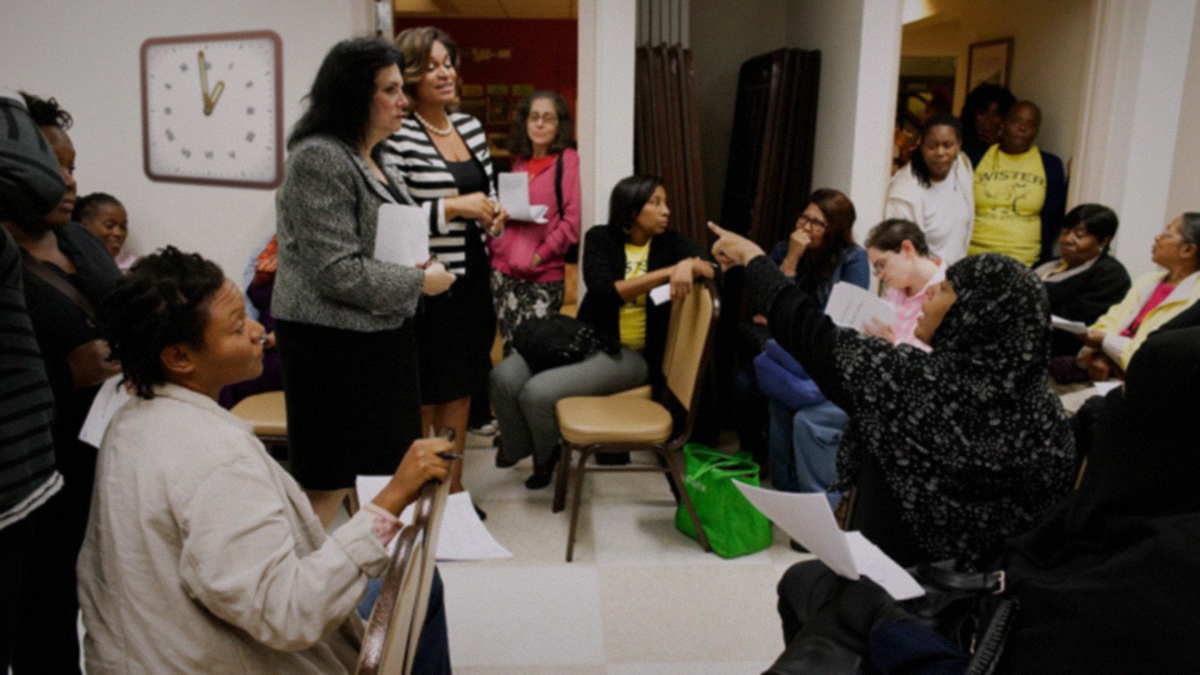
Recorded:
{"hour": 12, "minute": 59}
